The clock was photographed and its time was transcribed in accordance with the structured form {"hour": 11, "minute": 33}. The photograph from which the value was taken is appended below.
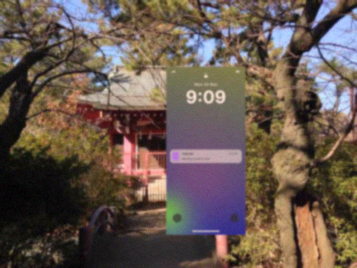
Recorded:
{"hour": 9, "minute": 9}
